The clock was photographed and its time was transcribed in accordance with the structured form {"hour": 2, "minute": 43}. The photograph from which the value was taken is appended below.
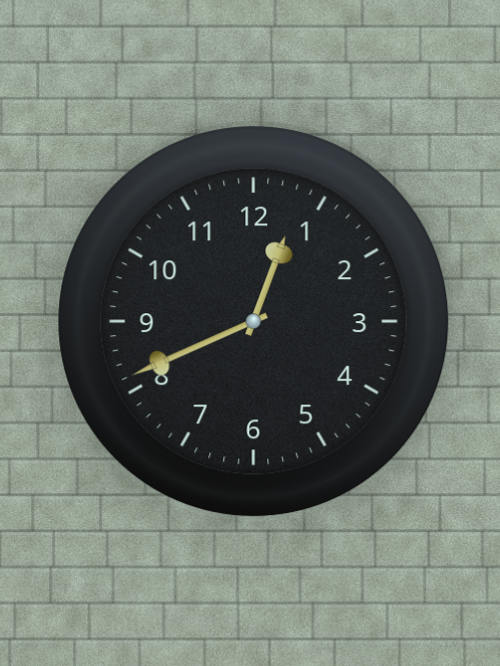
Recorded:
{"hour": 12, "minute": 41}
